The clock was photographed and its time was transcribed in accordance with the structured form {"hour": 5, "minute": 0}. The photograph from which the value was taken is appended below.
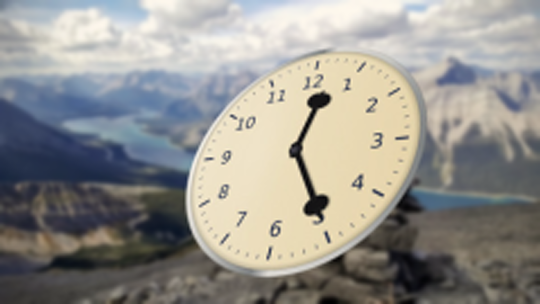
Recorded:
{"hour": 12, "minute": 25}
